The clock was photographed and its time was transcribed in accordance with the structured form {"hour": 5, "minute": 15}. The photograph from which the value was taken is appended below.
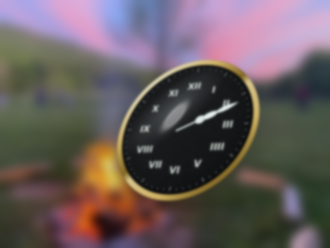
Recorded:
{"hour": 2, "minute": 11}
